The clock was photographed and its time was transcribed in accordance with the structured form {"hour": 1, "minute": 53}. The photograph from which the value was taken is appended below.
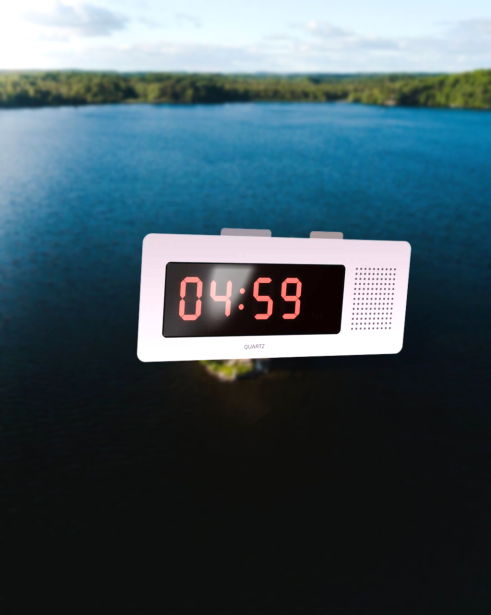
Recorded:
{"hour": 4, "minute": 59}
